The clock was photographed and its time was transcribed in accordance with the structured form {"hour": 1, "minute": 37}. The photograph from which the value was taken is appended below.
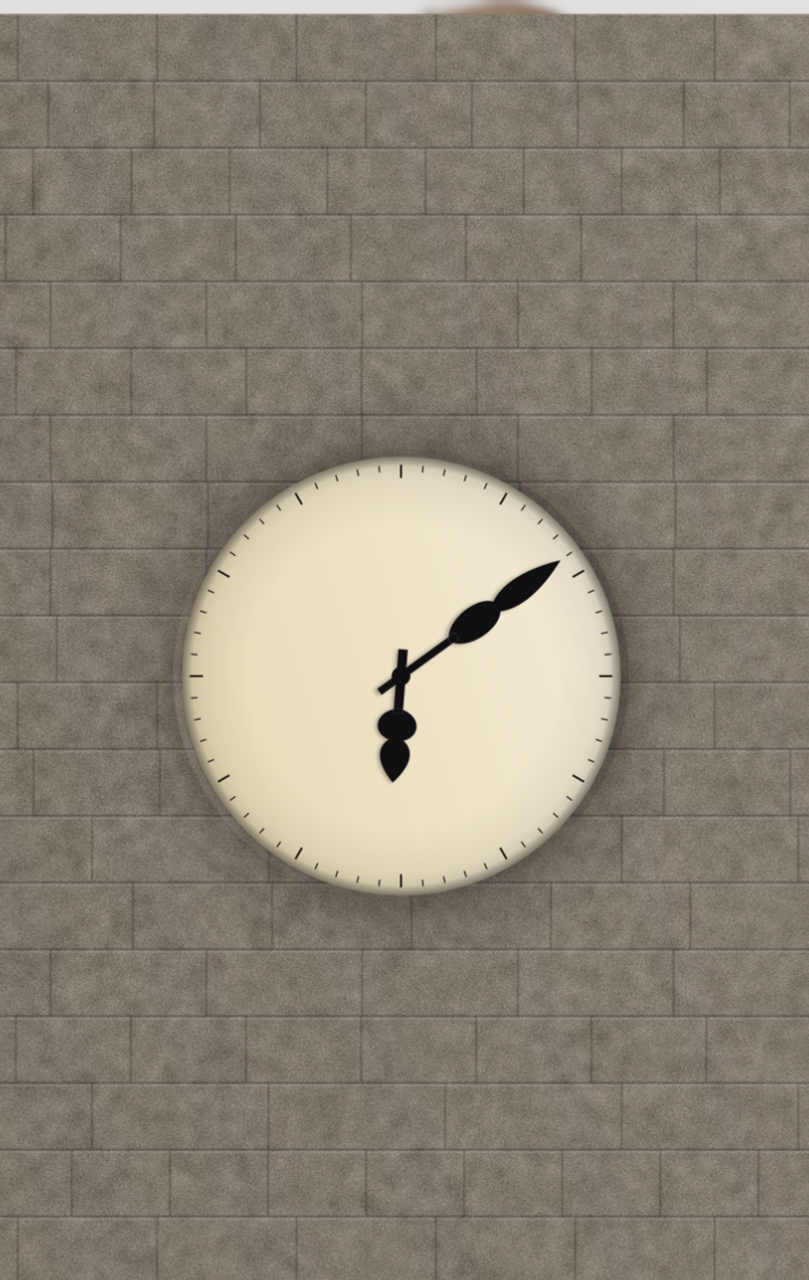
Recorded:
{"hour": 6, "minute": 9}
